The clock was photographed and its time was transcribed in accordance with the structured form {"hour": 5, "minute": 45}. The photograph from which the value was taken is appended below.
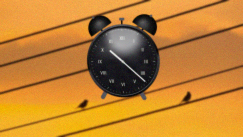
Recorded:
{"hour": 10, "minute": 22}
